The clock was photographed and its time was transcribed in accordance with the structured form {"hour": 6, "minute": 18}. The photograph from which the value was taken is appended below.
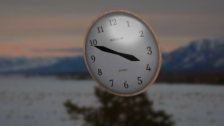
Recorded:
{"hour": 3, "minute": 49}
